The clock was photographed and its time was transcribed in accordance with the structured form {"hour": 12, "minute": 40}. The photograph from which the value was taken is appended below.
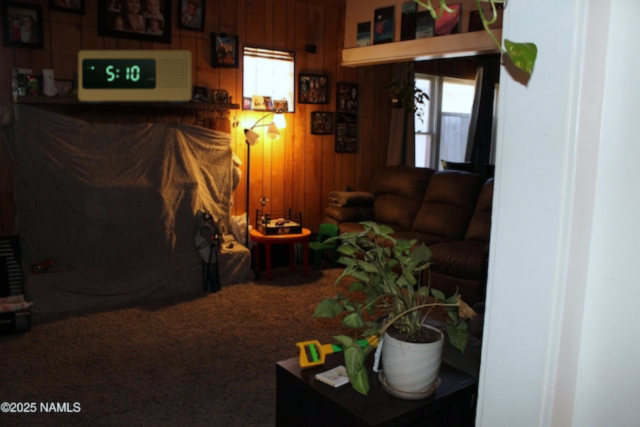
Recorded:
{"hour": 5, "minute": 10}
